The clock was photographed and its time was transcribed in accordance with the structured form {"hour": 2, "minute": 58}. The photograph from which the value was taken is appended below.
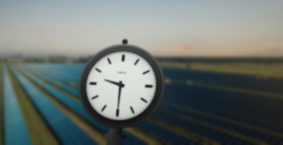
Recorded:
{"hour": 9, "minute": 30}
